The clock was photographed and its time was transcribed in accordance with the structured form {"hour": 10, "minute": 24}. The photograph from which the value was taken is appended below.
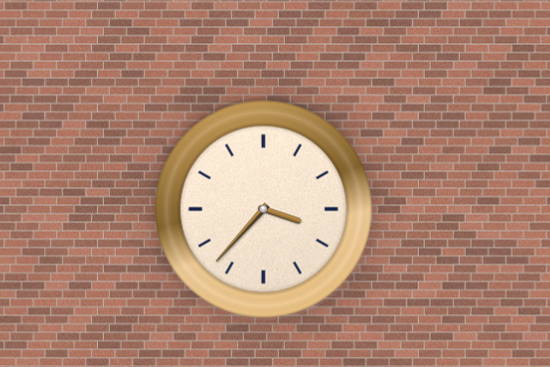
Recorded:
{"hour": 3, "minute": 37}
